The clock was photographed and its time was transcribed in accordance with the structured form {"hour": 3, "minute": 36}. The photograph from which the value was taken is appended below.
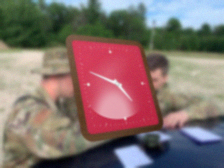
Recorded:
{"hour": 4, "minute": 49}
